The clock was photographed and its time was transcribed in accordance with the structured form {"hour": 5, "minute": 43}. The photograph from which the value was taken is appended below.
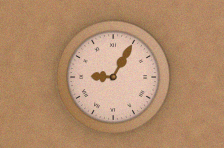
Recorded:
{"hour": 9, "minute": 5}
